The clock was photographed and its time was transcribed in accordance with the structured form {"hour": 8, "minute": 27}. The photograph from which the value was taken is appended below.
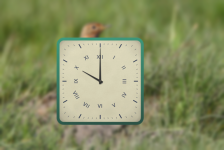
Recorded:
{"hour": 10, "minute": 0}
